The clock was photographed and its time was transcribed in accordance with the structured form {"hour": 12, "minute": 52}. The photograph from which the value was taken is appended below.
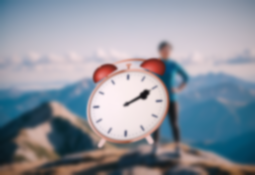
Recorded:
{"hour": 2, "minute": 10}
